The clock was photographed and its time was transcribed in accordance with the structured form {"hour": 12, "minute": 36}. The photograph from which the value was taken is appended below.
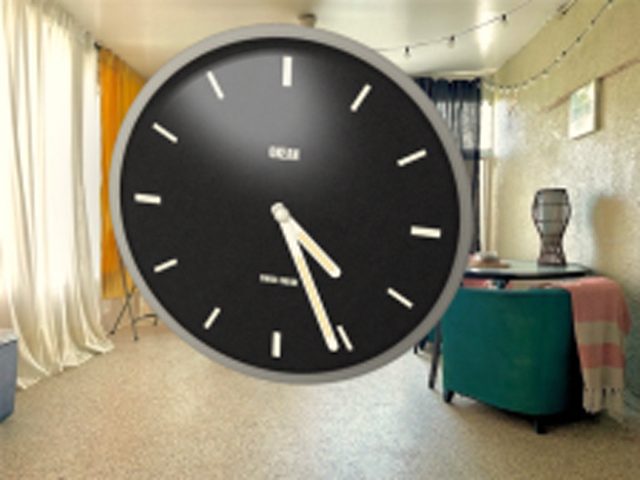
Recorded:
{"hour": 4, "minute": 26}
